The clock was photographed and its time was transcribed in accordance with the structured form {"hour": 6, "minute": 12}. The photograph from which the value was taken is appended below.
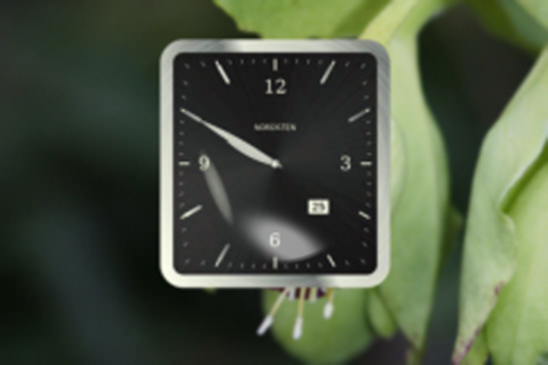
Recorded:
{"hour": 9, "minute": 50}
